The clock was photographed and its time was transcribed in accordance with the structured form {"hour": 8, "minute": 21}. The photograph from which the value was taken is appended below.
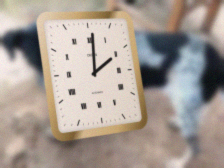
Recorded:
{"hour": 2, "minute": 1}
